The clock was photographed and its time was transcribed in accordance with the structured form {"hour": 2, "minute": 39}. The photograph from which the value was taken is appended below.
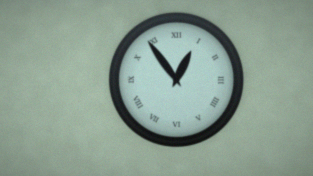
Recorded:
{"hour": 12, "minute": 54}
